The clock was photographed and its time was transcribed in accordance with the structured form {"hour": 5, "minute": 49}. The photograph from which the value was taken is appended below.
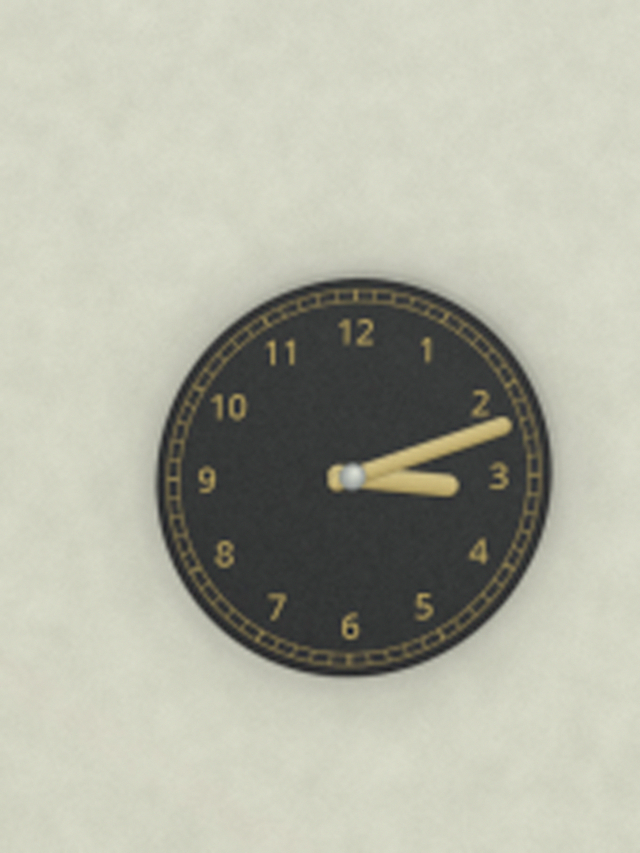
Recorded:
{"hour": 3, "minute": 12}
